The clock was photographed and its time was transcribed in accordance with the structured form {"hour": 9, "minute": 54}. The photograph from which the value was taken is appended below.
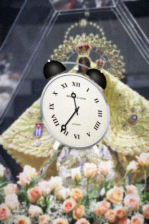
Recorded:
{"hour": 11, "minute": 36}
